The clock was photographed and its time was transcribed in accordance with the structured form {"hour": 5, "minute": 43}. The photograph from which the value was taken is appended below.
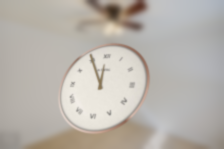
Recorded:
{"hour": 11, "minute": 55}
